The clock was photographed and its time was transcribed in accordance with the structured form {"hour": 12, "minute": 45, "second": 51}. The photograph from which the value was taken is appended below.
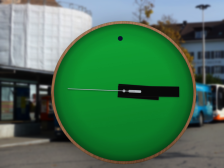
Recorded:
{"hour": 3, "minute": 15, "second": 46}
